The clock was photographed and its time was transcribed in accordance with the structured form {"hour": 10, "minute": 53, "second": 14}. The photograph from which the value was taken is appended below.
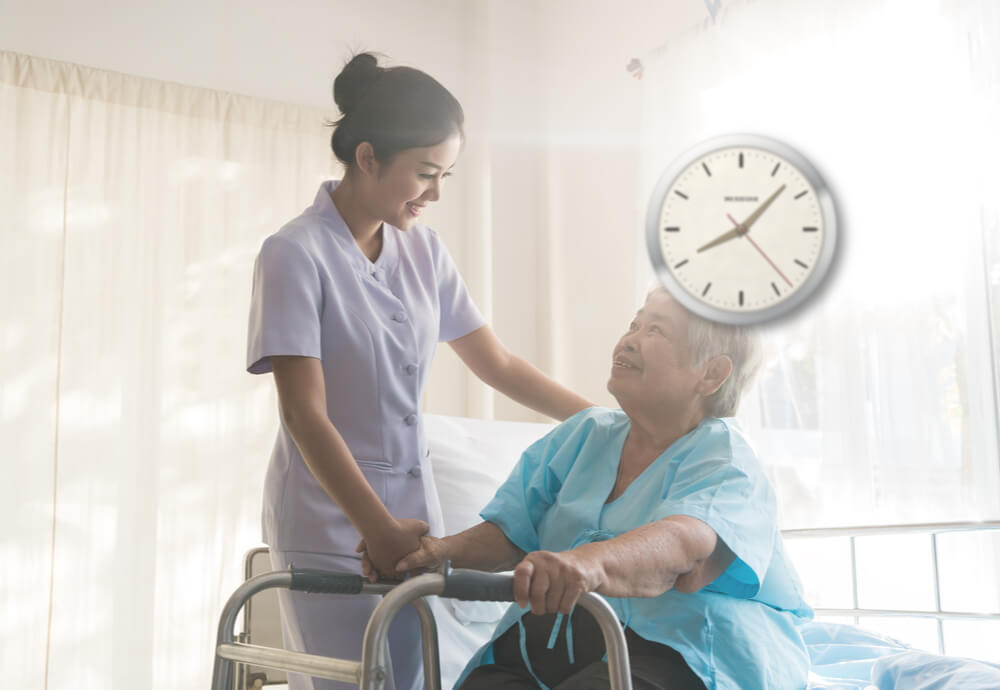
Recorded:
{"hour": 8, "minute": 7, "second": 23}
